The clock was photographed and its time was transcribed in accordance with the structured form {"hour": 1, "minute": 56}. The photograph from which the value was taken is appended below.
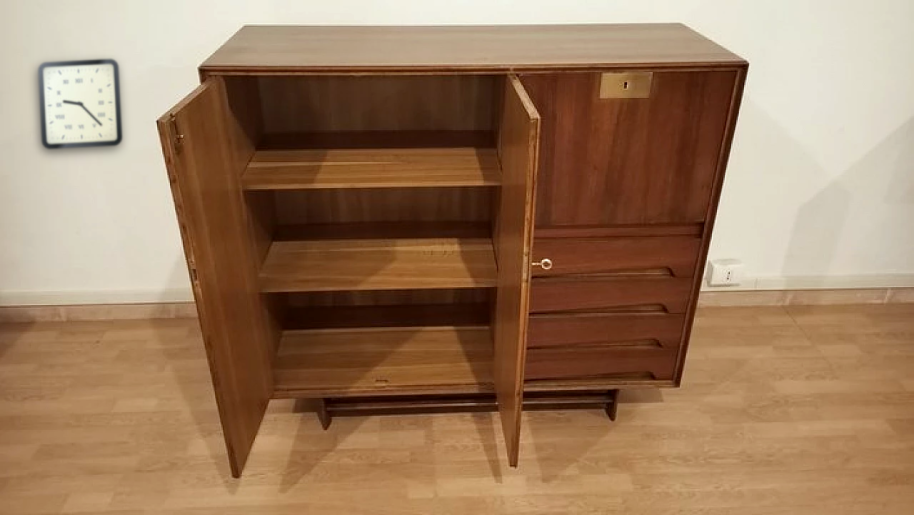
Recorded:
{"hour": 9, "minute": 23}
